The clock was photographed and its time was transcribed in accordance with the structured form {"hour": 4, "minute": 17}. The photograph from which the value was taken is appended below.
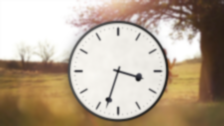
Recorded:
{"hour": 3, "minute": 33}
